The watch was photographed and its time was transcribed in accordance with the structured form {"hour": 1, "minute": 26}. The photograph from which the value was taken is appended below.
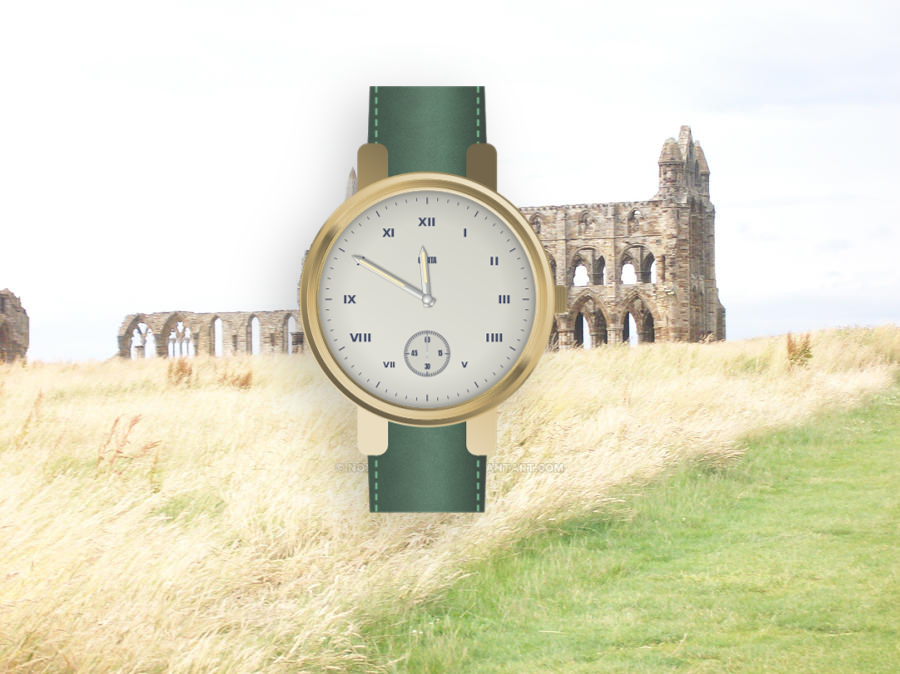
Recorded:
{"hour": 11, "minute": 50}
